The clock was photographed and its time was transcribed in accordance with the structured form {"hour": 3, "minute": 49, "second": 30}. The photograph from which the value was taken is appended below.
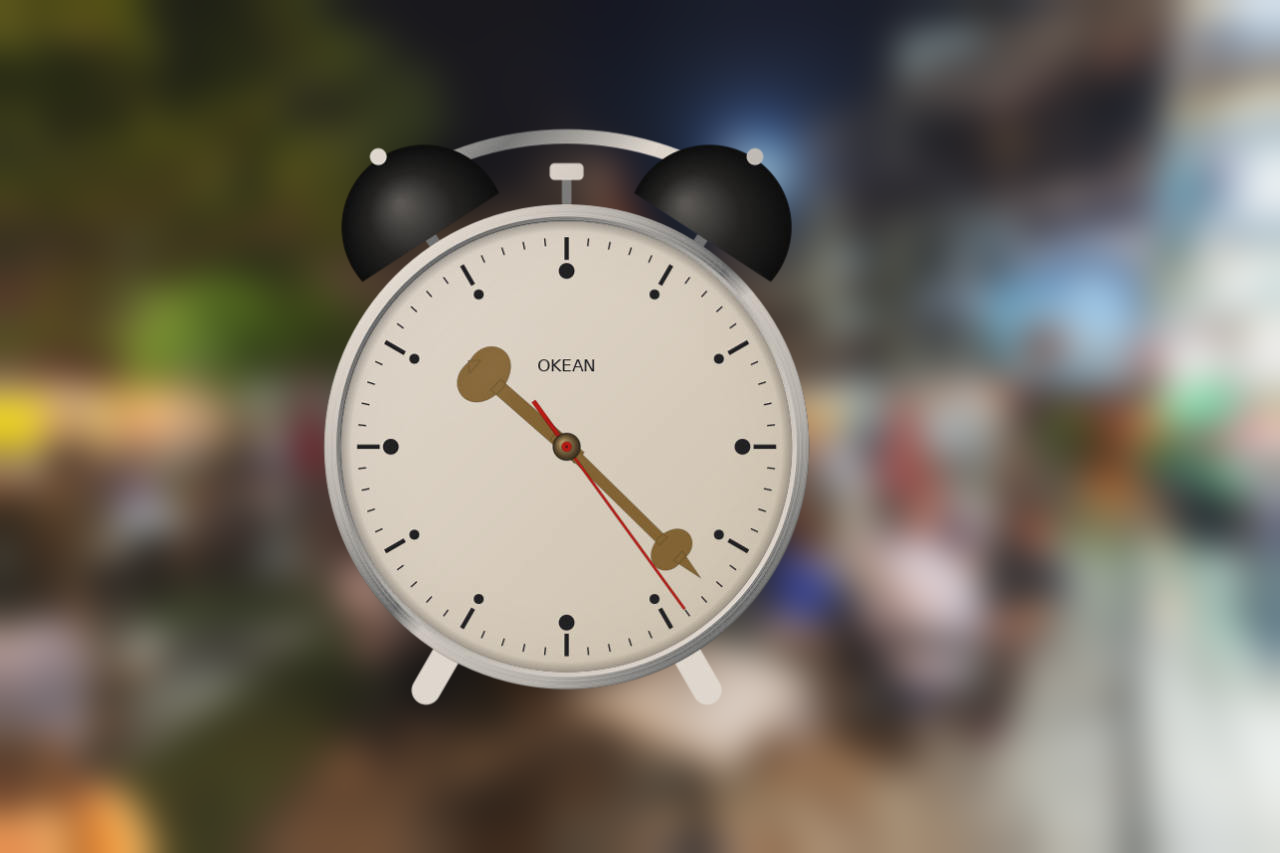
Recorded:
{"hour": 10, "minute": 22, "second": 24}
